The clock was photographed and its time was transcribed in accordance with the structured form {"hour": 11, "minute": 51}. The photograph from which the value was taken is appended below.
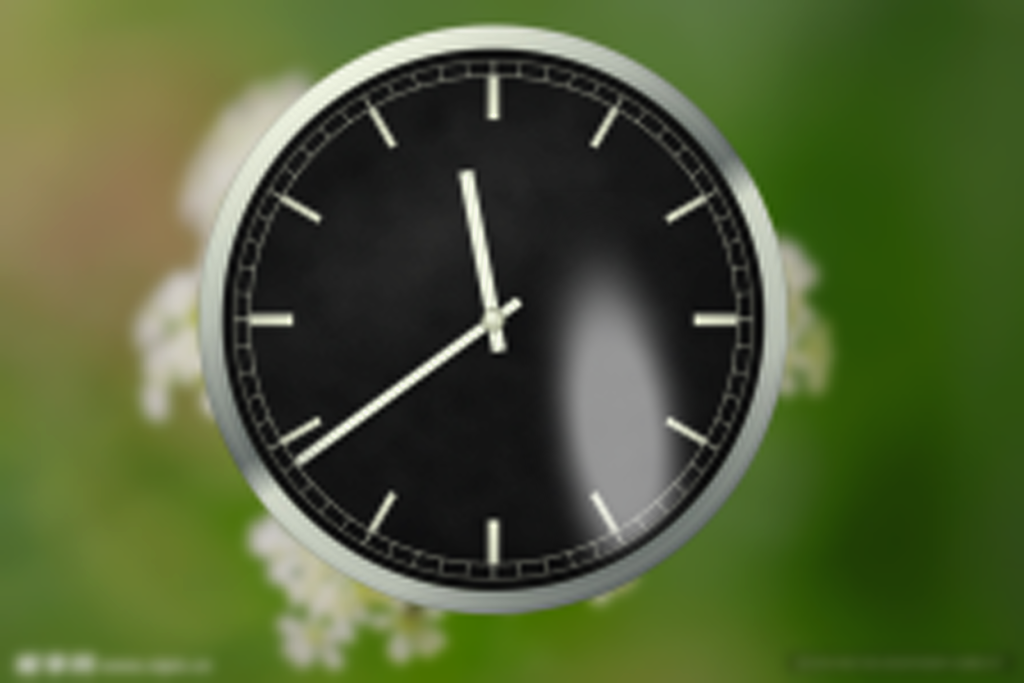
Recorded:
{"hour": 11, "minute": 39}
